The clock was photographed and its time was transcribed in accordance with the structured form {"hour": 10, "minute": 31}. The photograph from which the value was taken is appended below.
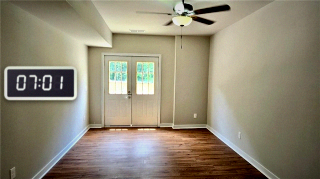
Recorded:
{"hour": 7, "minute": 1}
